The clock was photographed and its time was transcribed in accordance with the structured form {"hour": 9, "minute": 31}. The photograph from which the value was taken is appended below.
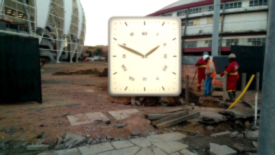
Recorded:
{"hour": 1, "minute": 49}
